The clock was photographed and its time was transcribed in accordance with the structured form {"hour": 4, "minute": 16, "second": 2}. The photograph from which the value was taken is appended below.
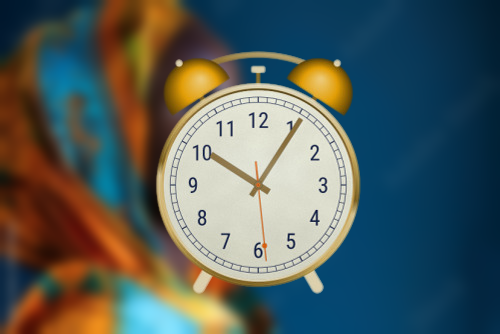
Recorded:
{"hour": 10, "minute": 5, "second": 29}
